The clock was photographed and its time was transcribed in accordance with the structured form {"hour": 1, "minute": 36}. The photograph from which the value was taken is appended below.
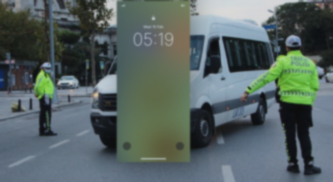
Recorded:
{"hour": 5, "minute": 19}
